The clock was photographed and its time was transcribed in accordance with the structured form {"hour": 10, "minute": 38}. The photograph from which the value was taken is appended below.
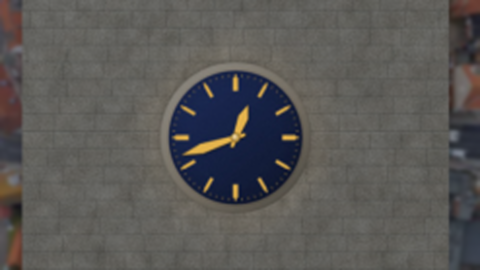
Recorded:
{"hour": 12, "minute": 42}
